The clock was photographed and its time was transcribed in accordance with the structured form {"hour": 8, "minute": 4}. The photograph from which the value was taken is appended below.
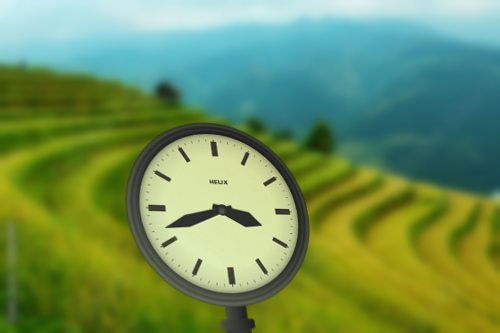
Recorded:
{"hour": 3, "minute": 42}
